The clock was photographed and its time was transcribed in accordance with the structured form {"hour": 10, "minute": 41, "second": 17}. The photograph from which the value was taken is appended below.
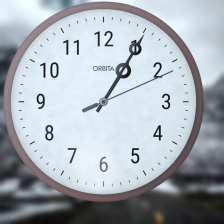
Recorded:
{"hour": 1, "minute": 5, "second": 11}
